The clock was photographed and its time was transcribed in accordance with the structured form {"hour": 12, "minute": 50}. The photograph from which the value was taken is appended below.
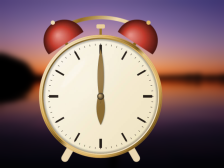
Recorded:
{"hour": 6, "minute": 0}
